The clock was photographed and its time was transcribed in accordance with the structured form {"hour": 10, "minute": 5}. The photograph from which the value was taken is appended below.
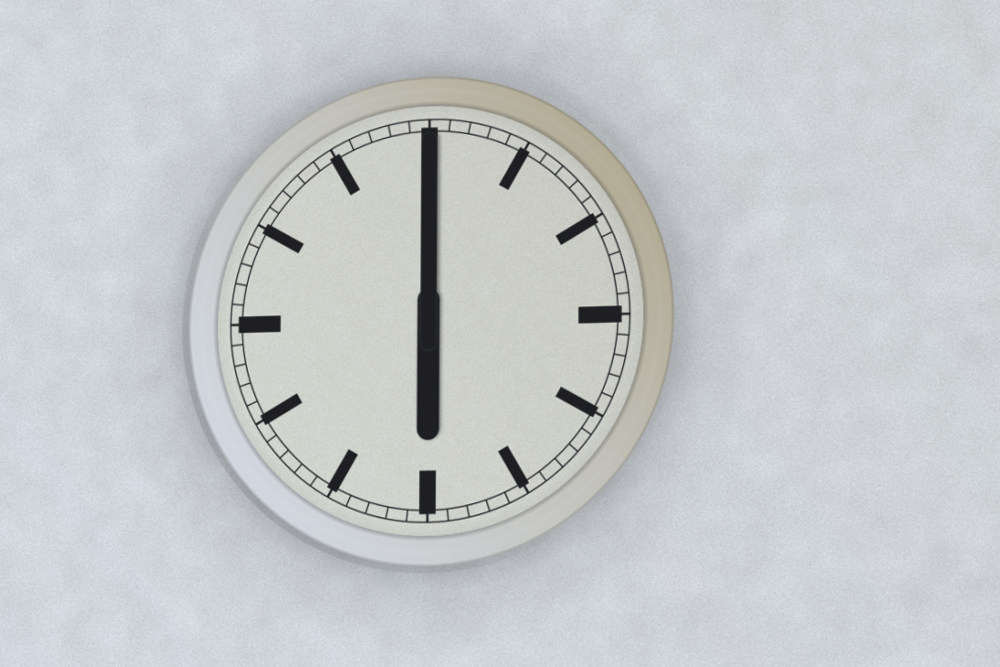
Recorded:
{"hour": 6, "minute": 0}
